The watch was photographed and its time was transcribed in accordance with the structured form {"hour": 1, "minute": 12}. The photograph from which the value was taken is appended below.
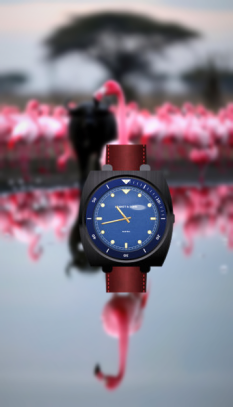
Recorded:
{"hour": 10, "minute": 43}
